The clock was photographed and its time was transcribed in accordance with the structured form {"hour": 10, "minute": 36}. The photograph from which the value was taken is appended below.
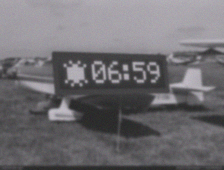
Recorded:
{"hour": 6, "minute": 59}
